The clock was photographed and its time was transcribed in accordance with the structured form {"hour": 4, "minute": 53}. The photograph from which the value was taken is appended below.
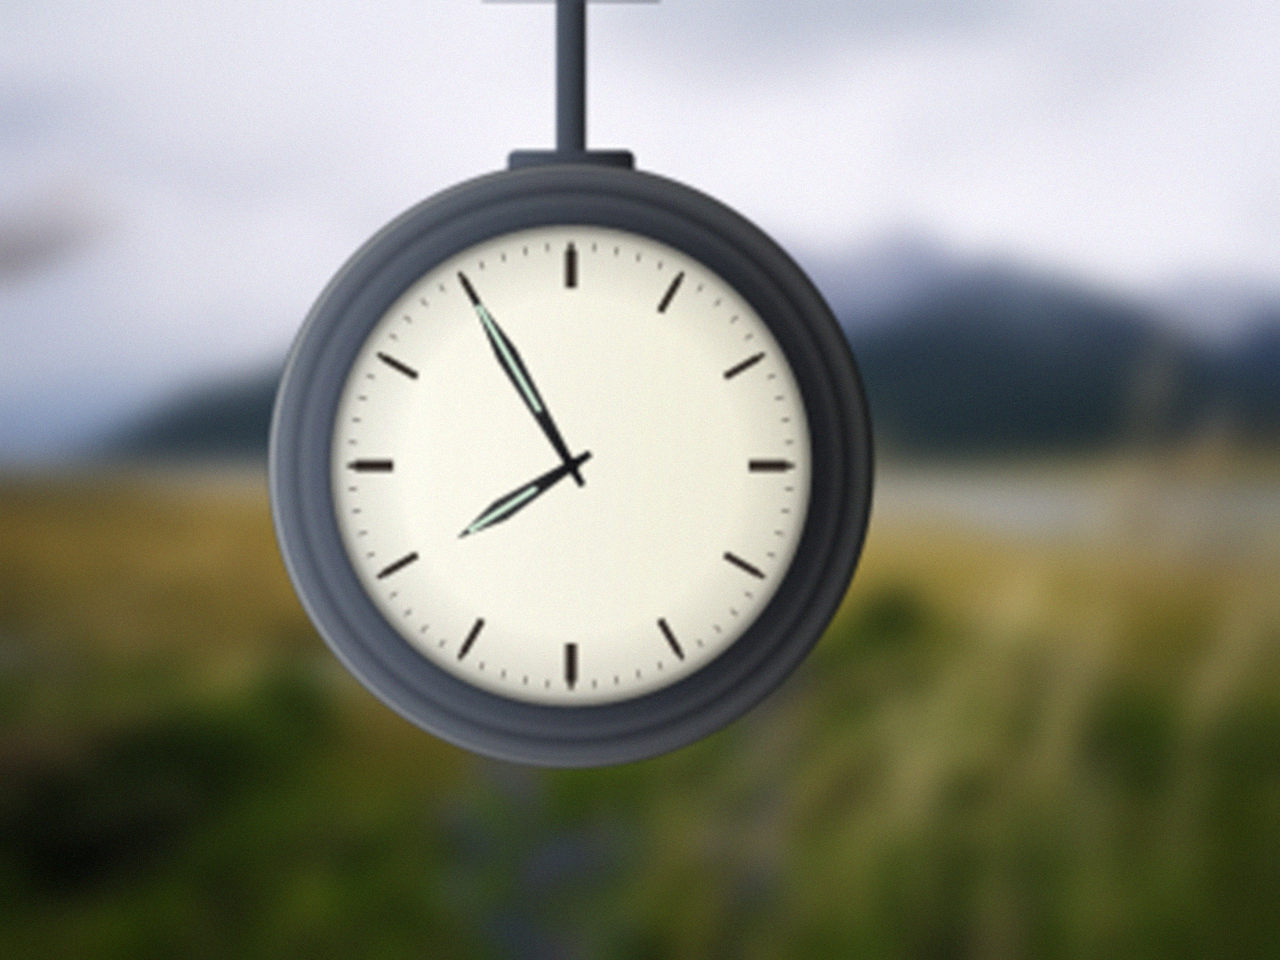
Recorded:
{"hour": 7, "minute": 55}
